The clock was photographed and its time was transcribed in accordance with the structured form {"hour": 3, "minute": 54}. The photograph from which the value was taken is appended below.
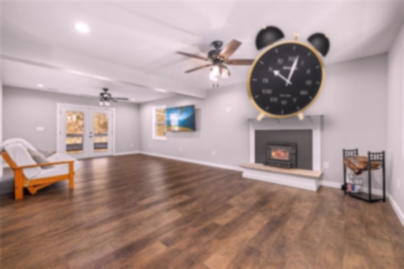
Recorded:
{"hour": 10, "minute": 2}
